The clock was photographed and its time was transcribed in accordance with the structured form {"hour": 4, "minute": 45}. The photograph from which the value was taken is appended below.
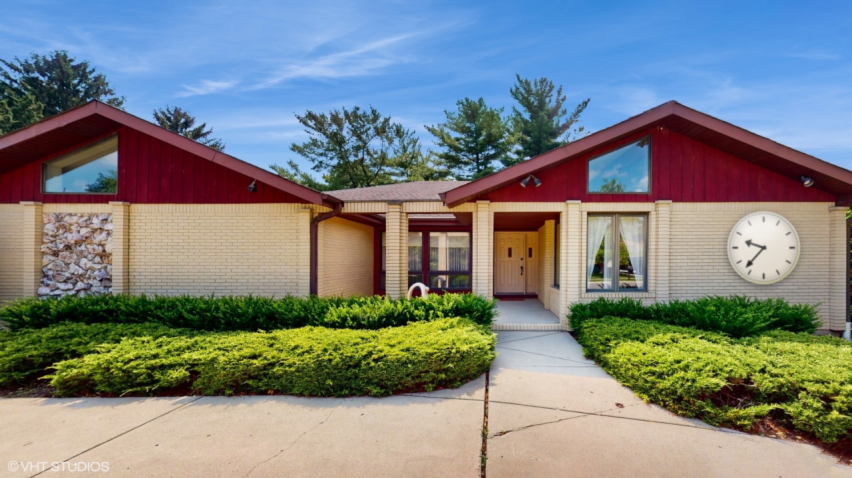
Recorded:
{"hour": 9, "minute": 37}
